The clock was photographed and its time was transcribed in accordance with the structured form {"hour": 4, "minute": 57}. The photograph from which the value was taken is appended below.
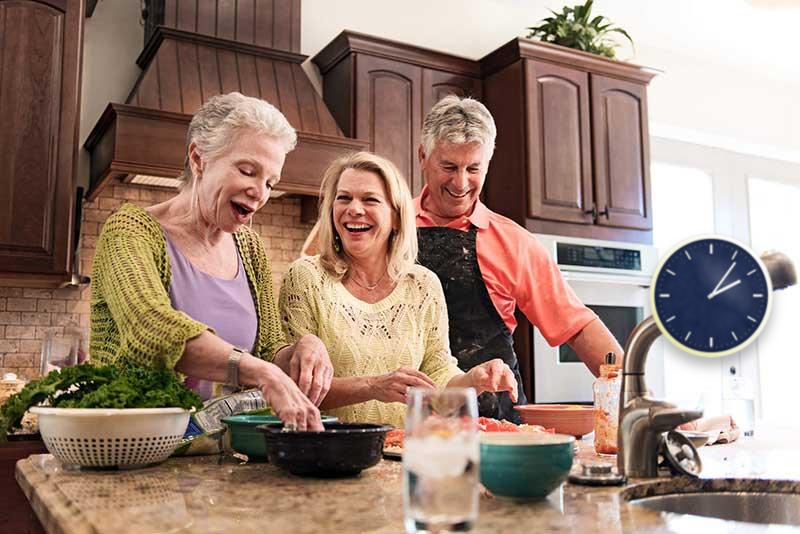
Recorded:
{"hour": 2, "minute": 6}
